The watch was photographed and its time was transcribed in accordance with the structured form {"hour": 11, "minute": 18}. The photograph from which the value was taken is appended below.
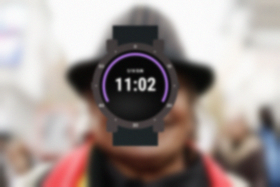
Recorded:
{"hour": 11, "minute": 2}
